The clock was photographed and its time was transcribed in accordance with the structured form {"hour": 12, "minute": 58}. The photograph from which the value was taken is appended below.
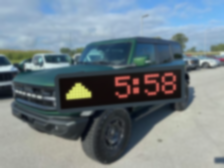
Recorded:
{"hour": 5, "minute": 58}
